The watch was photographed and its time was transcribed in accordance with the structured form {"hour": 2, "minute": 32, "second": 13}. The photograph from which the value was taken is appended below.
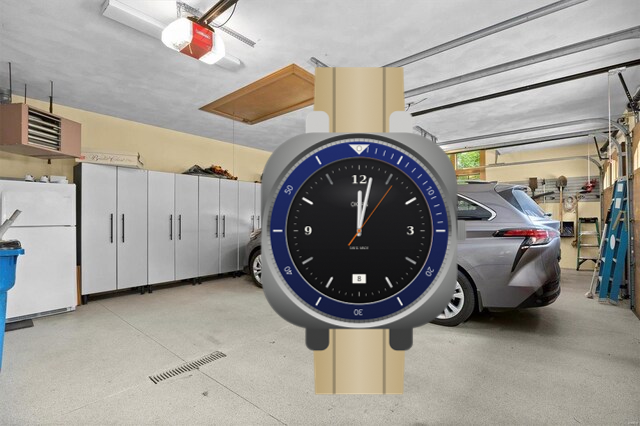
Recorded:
{"hour": 12, "minute": 2, "second": 6}
